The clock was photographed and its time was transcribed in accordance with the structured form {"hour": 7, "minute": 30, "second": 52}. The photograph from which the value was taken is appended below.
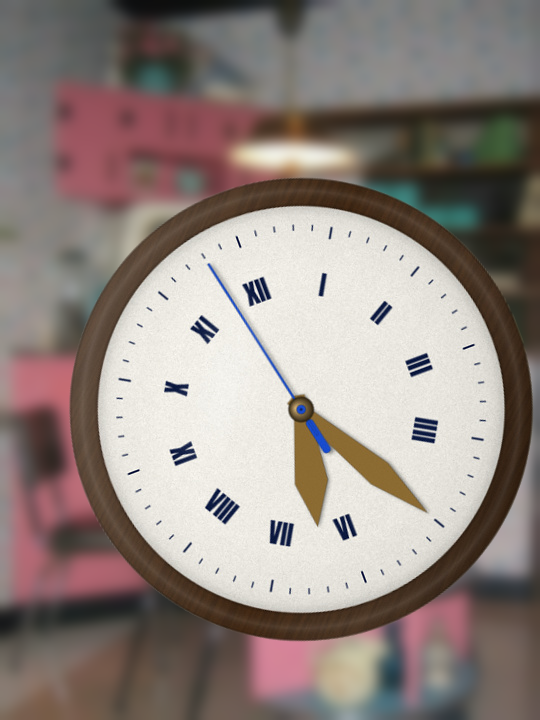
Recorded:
{"hour": 6, "minute": 24, "second": 58}
